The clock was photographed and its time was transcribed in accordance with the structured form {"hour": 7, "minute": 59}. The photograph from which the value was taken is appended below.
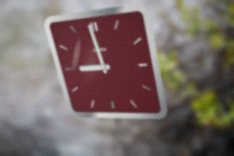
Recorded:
{"hour": 8, "minute": 59}
